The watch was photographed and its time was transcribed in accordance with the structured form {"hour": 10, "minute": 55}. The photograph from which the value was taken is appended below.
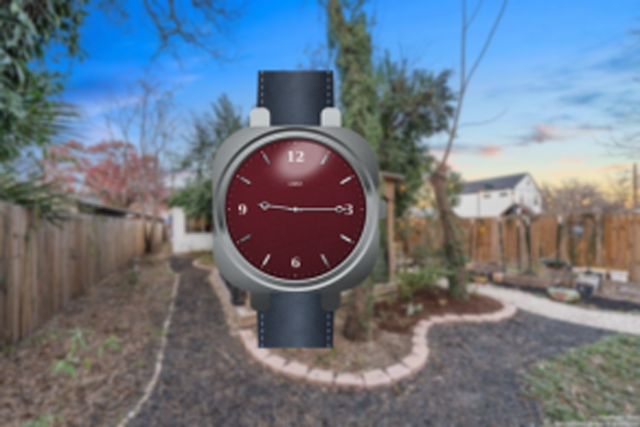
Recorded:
{"hour": 9, "minute": 15}
